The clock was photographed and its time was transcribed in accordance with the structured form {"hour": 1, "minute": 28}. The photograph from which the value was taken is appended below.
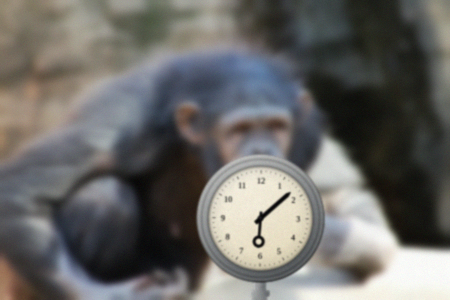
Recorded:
{"hour": 6, "minute": 8}
